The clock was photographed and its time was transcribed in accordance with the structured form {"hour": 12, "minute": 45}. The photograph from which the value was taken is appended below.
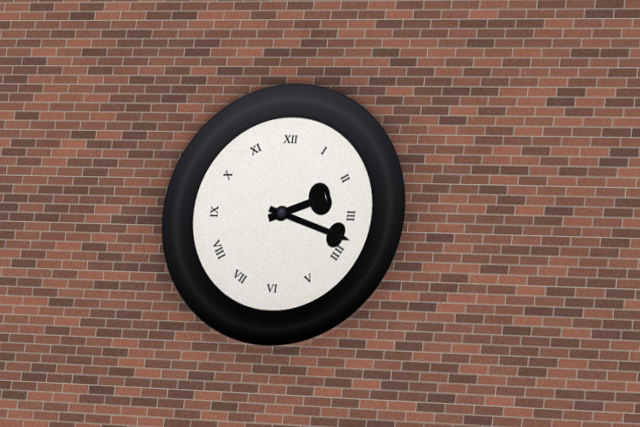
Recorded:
{"hour": 2, "minute": 18}
